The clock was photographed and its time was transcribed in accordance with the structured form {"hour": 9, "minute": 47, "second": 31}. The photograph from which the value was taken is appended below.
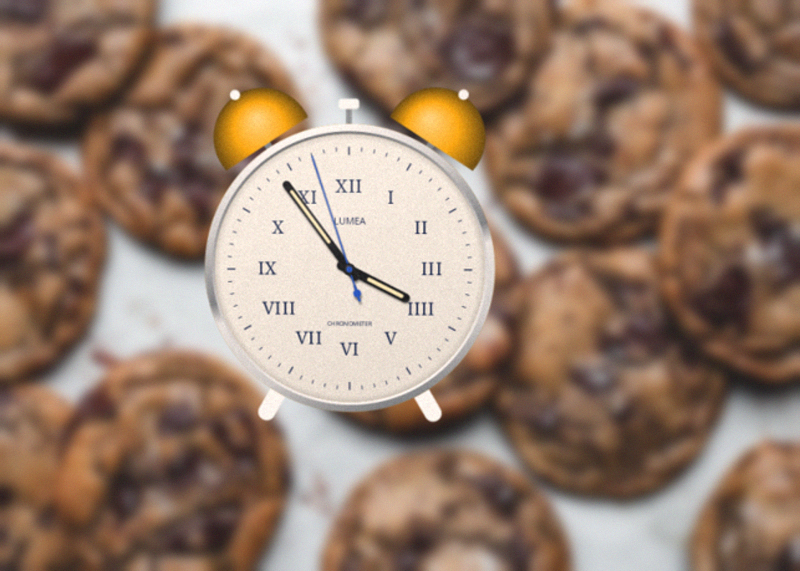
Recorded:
{"hour": 3, "minute": 53, "second": 57}
